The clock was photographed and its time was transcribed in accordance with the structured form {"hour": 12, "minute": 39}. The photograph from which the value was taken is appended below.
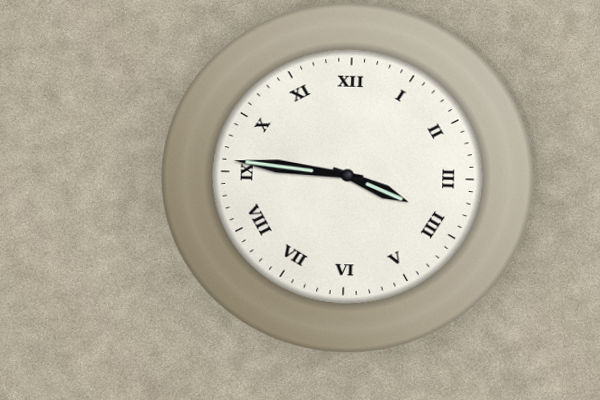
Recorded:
{"hour": 3, "minute": 46}
